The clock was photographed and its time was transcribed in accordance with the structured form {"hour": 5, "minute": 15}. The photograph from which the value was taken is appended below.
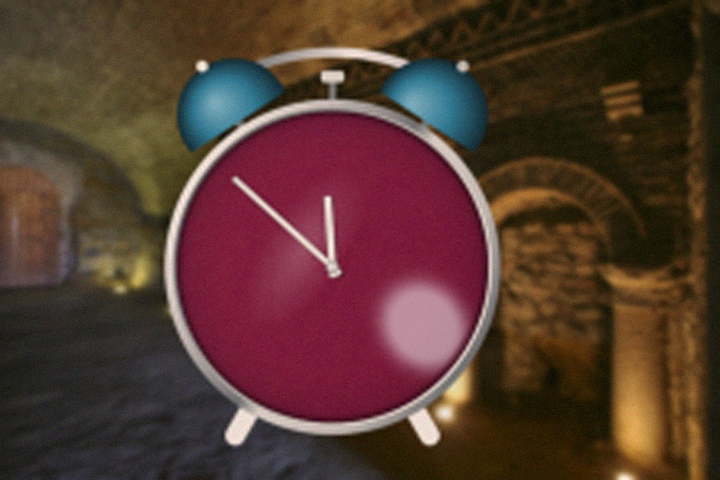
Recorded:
{"hour": 11, "minute": 52}
